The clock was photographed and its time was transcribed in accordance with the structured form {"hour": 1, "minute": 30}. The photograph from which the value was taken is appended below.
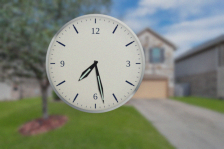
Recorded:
{"hour": 7, "minute": 28}
